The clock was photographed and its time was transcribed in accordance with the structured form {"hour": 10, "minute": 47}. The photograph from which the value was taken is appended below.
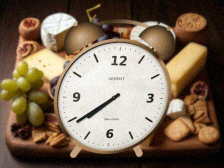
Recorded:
{"hour": 7, "minute": 39}
